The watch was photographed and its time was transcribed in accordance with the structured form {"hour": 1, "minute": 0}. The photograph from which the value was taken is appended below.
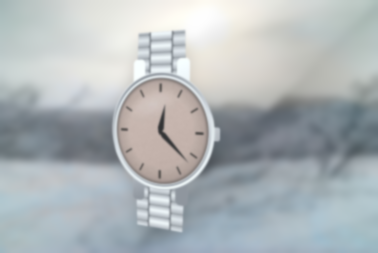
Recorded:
{"hour": 12, "minute": 22}
